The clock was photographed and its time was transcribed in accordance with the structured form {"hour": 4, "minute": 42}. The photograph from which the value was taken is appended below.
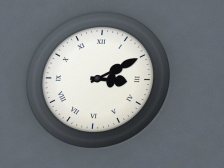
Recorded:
{"hour": 3, "minute": 10}
